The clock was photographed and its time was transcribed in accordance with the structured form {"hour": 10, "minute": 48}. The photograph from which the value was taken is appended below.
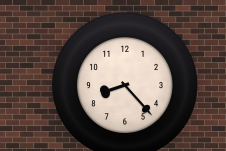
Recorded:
{"hour": 8, "minute": 23}
